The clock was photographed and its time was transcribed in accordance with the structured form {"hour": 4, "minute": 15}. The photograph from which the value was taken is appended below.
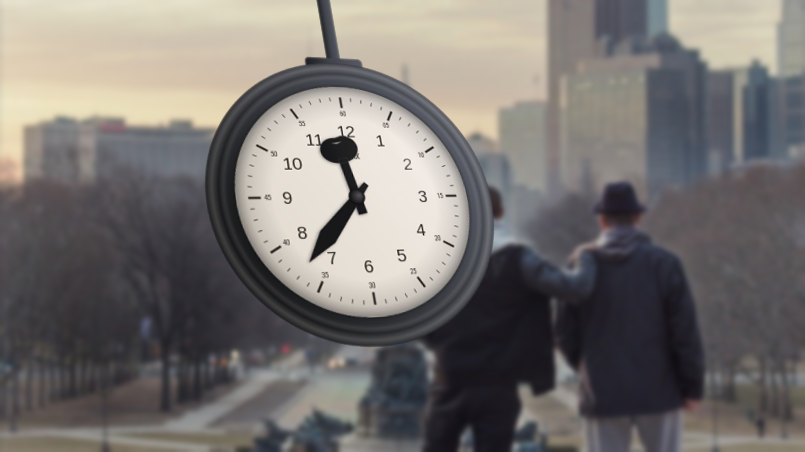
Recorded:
{"hour": 11, "minute": 37}
